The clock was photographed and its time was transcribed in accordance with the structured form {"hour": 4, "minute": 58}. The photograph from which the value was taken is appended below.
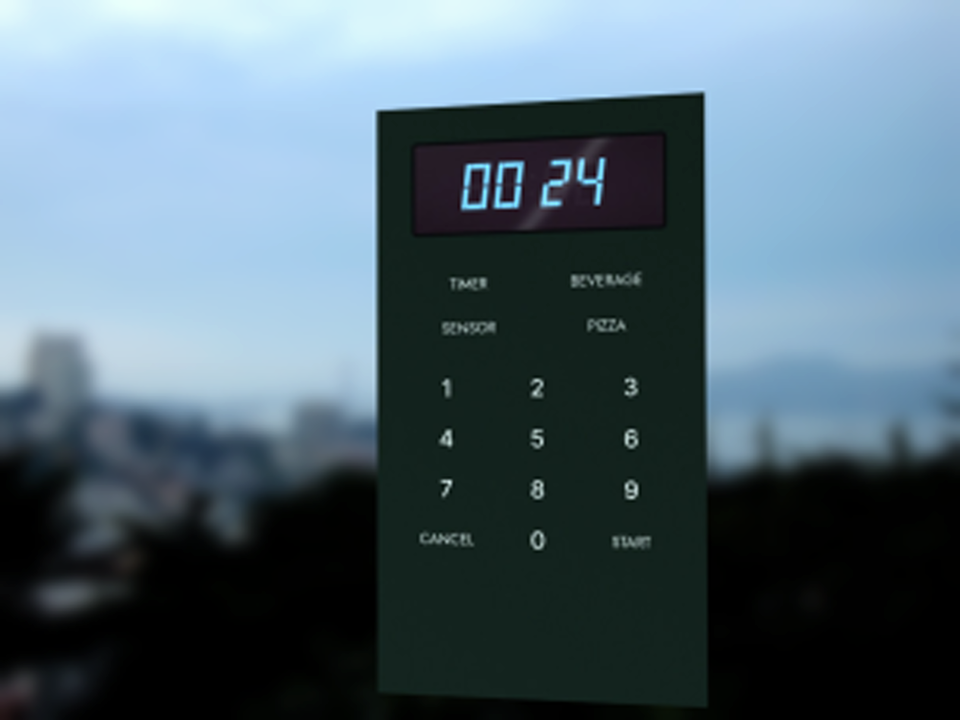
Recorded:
{"hour": 0, "minute": 24}
